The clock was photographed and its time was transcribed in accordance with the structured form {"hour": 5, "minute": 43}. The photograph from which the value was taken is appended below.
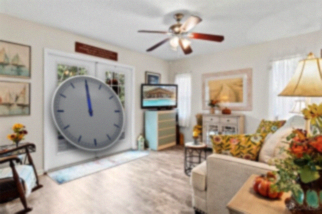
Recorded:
{"hour": 12, "minute": 0}
